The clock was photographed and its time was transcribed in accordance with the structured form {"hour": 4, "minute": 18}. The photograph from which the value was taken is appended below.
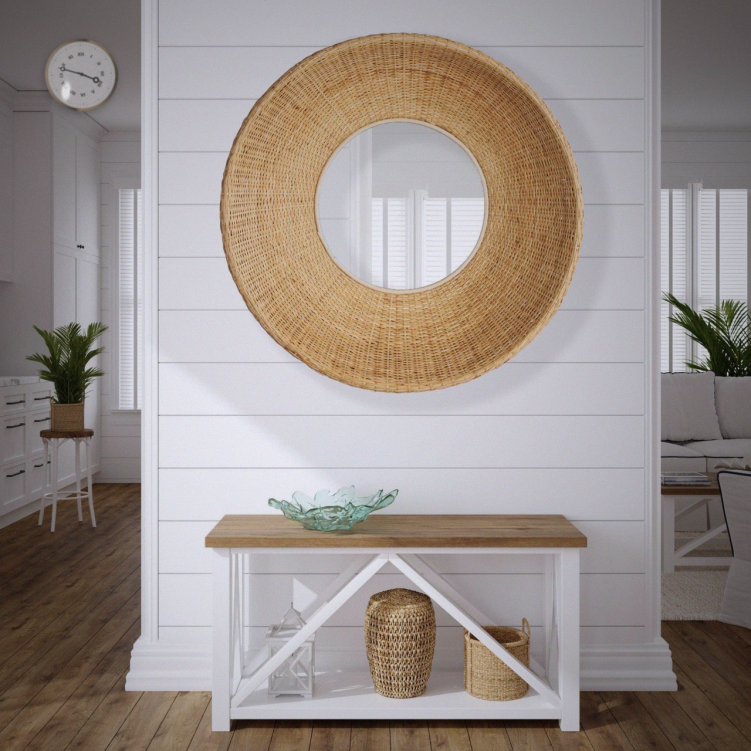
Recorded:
{"hour": 3, "minute": 48}
